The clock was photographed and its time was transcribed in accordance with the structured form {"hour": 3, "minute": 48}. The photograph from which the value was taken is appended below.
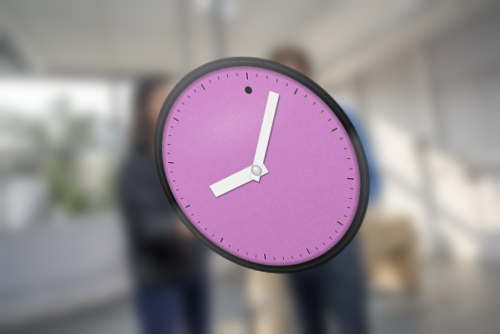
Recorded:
{"hour": 8, "minute": 3}
